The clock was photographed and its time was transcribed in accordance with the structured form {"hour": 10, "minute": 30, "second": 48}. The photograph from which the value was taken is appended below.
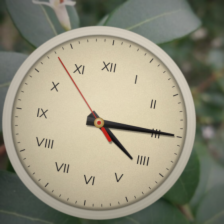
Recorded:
{"hour": 4, "minute": 14, "second": 53}
